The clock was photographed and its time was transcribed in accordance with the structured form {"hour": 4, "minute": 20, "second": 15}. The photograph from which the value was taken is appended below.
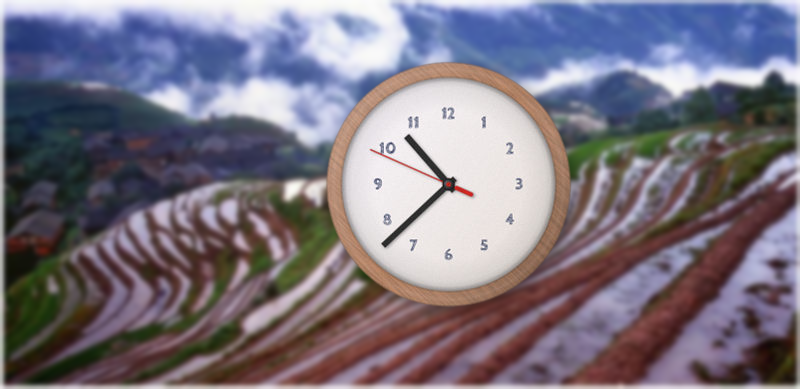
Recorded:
{"hour": 10, "minute": 37, "second": 49}
